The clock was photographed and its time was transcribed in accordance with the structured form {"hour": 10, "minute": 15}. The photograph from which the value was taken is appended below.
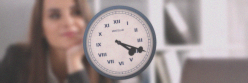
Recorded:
{"hour": 4, "minute": 19}
